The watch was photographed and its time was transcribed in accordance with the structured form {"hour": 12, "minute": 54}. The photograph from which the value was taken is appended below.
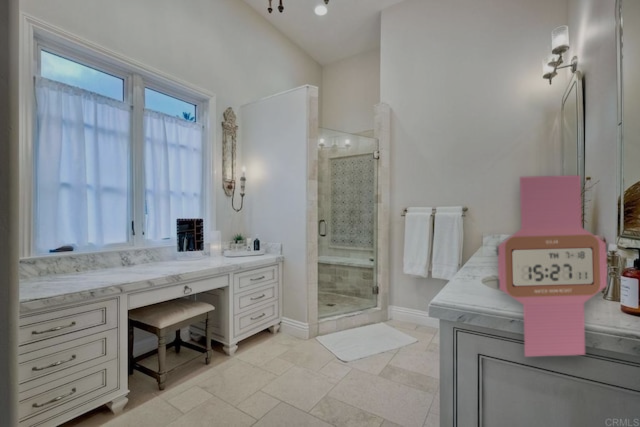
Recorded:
{"hour": 15, "minute": 27}
